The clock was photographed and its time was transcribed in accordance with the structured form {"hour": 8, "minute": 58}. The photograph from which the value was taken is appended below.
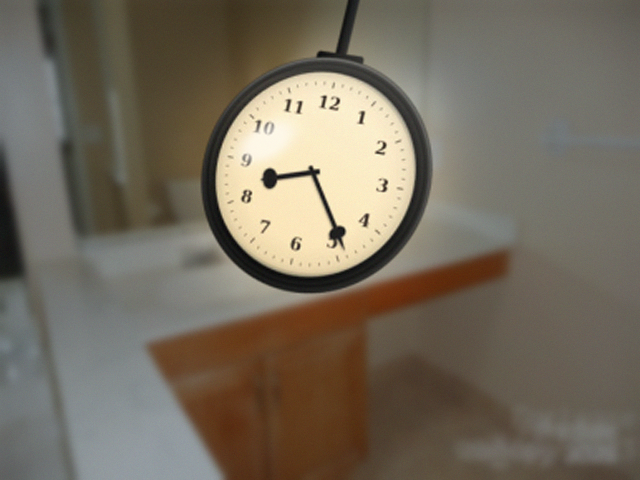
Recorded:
{"hour": 8, "minute": 24}
